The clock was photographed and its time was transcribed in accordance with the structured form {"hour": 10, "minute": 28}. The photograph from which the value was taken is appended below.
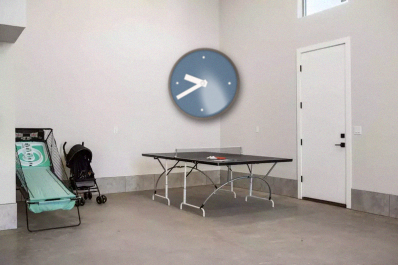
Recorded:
{"hour": 9, "minute": 40}
